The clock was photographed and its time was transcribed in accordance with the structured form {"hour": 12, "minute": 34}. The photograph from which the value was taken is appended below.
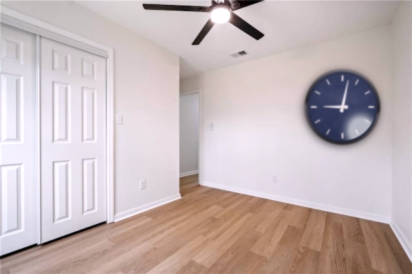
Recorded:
{"hour": 9, "minute": 2}
